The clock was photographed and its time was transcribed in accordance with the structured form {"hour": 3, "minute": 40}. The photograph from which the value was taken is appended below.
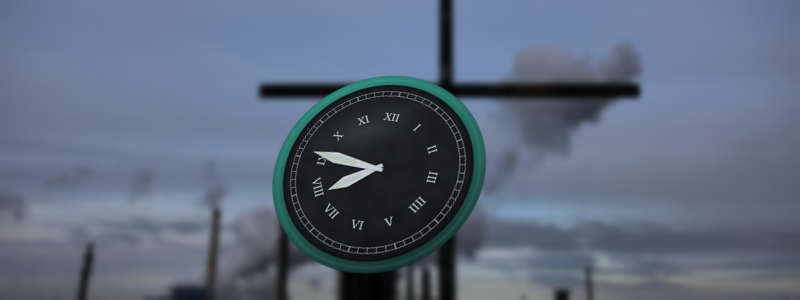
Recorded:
{"hour": 7, "minute": 46}
